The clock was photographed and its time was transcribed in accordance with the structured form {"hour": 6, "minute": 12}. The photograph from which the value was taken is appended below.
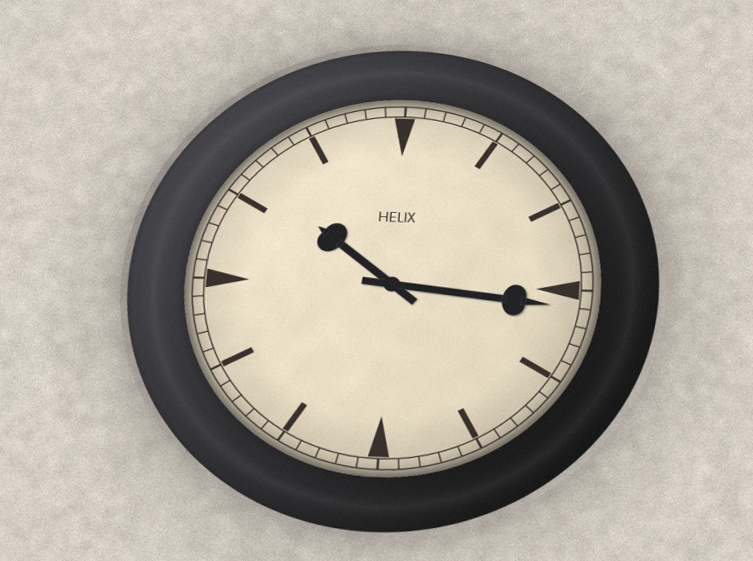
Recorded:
{"hour": 10, "minute": 16}
